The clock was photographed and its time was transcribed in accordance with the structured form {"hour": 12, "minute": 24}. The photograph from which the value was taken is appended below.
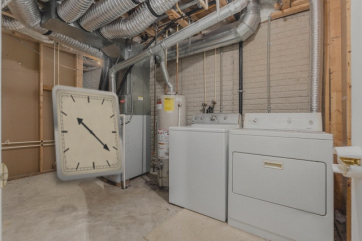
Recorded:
{"hour": 10, "minute": 22}
